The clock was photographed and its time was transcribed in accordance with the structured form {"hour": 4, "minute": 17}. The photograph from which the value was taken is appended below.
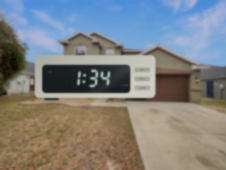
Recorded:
{"hour": 1, "minute": 34}
